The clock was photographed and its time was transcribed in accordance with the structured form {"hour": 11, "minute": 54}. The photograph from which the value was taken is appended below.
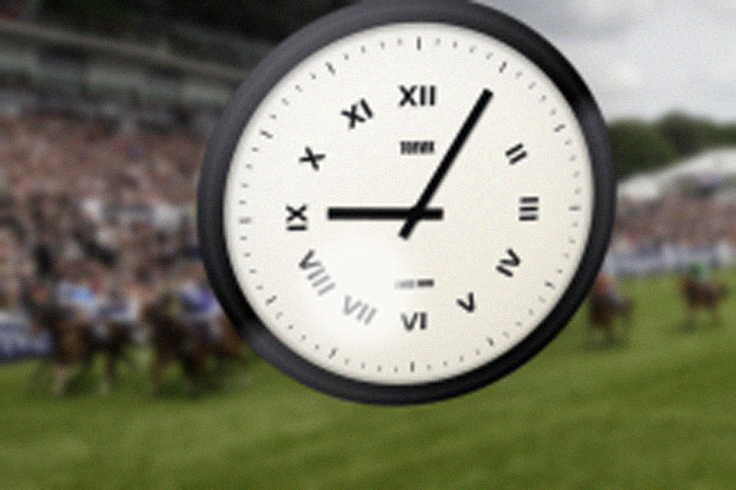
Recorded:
{"hour": 9, "minute": 5}
